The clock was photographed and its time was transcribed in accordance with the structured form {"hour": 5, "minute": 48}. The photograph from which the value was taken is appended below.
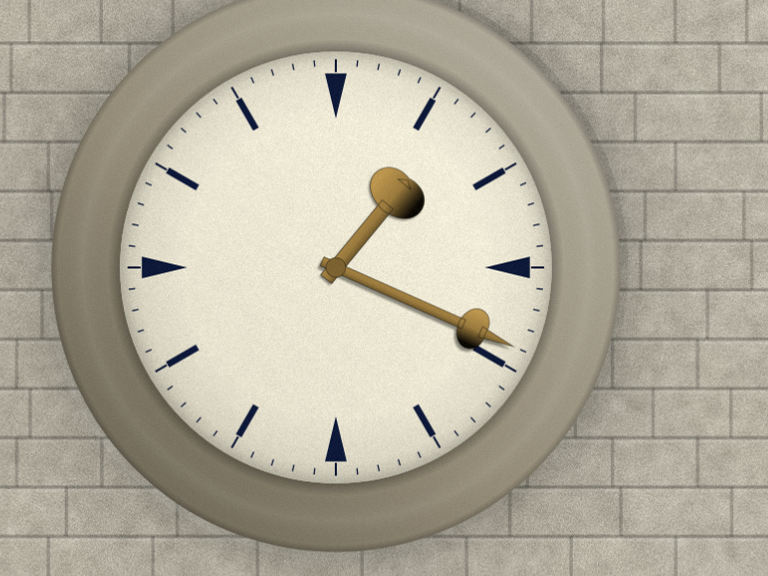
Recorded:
{"hour": 1, "minute": 19}
